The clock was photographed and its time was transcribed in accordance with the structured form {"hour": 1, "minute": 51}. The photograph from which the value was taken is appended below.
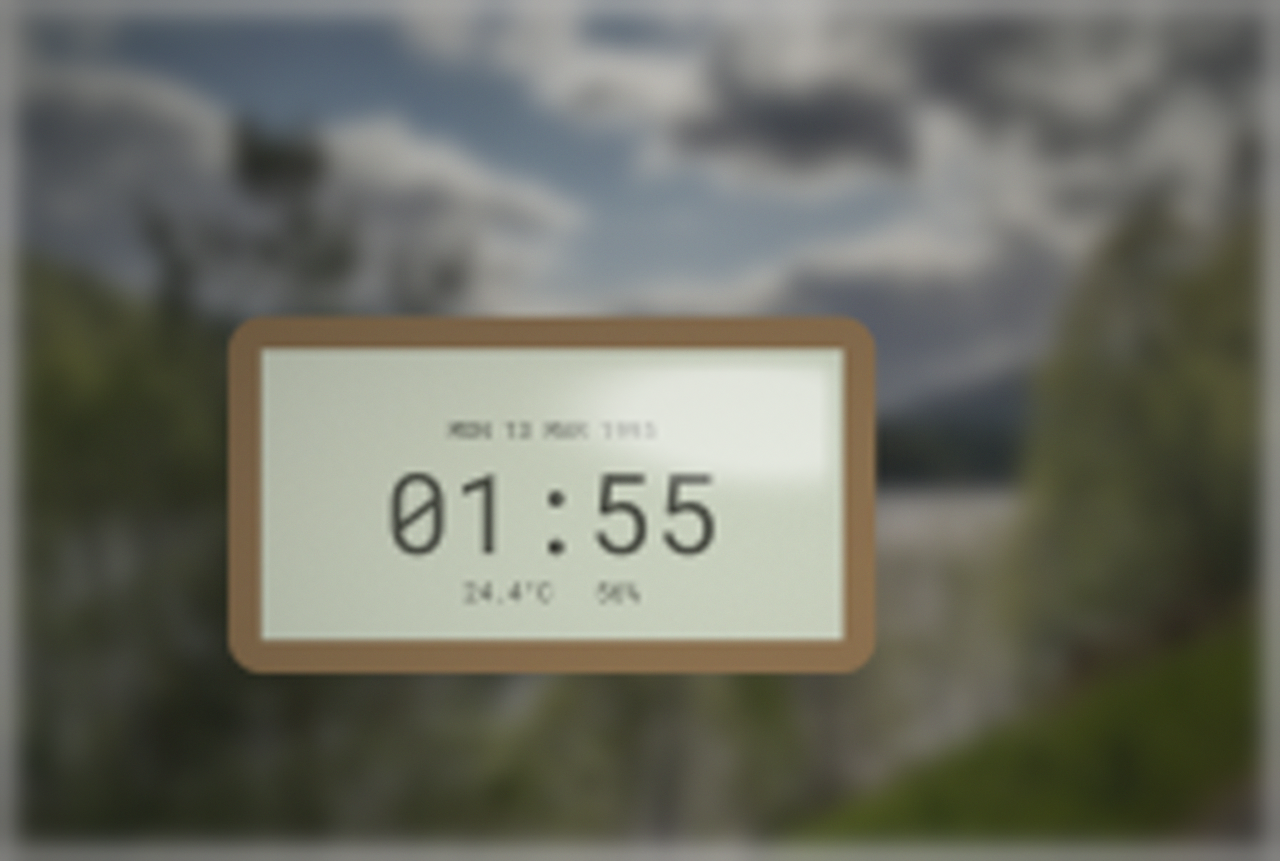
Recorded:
{"hour": 1, "minute": 55}
